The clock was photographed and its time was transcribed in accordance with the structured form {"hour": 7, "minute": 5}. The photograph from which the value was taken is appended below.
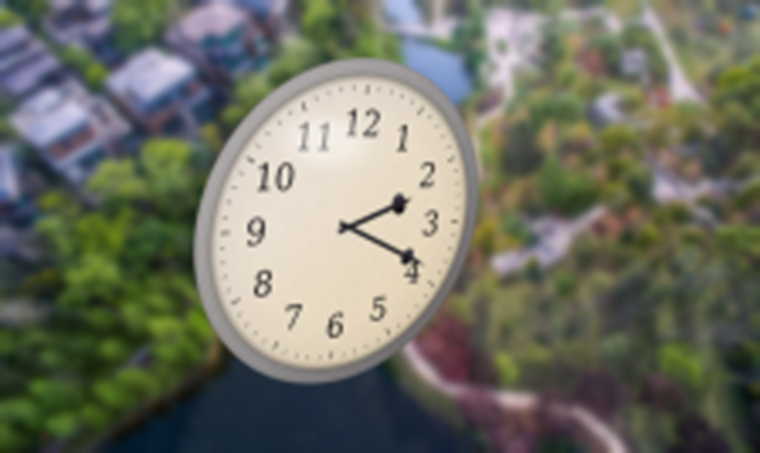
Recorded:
{"hour": 2, "minute": 19}
